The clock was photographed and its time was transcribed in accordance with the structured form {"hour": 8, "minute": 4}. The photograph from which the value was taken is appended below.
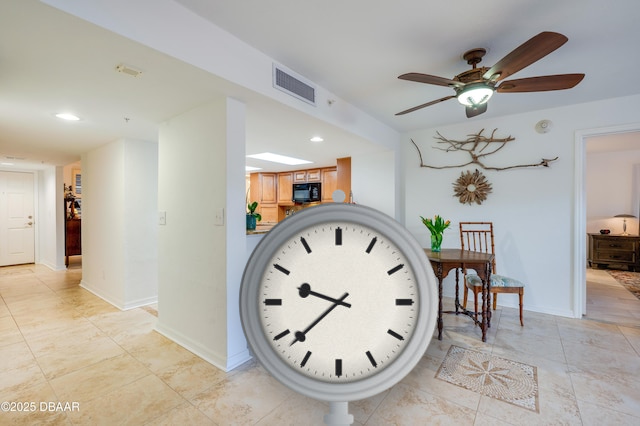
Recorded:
{"hour": 9, "minute": 38}
